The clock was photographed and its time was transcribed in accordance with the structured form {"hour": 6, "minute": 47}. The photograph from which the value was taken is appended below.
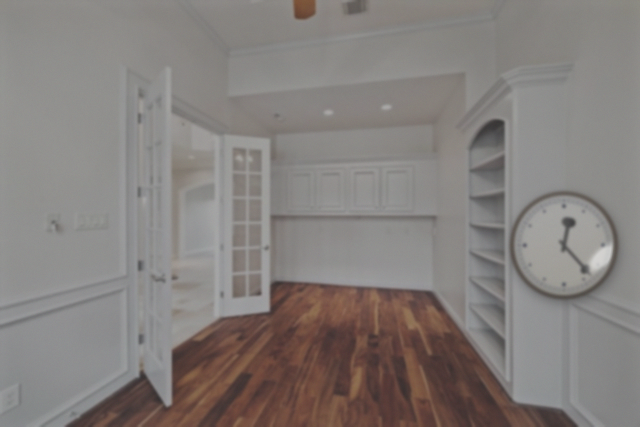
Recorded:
{"hour": 12, "minute": 23}
